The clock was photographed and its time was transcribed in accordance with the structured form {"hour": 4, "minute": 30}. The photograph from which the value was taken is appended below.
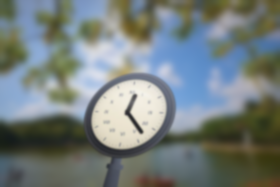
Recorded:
{"hour": 12, "minute": 23}
